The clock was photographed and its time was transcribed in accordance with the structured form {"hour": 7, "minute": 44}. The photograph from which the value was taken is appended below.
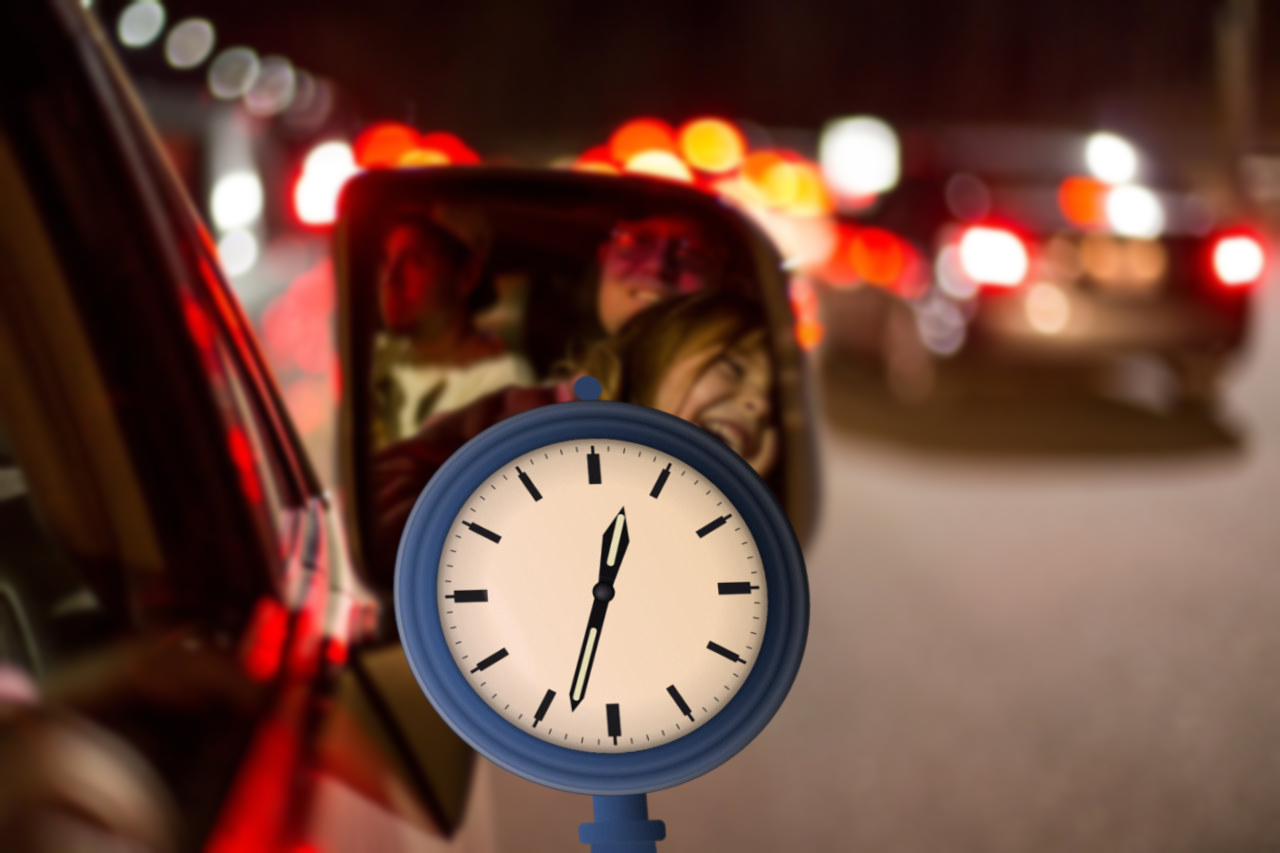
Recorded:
{"hour": 12, "minute": 33}
